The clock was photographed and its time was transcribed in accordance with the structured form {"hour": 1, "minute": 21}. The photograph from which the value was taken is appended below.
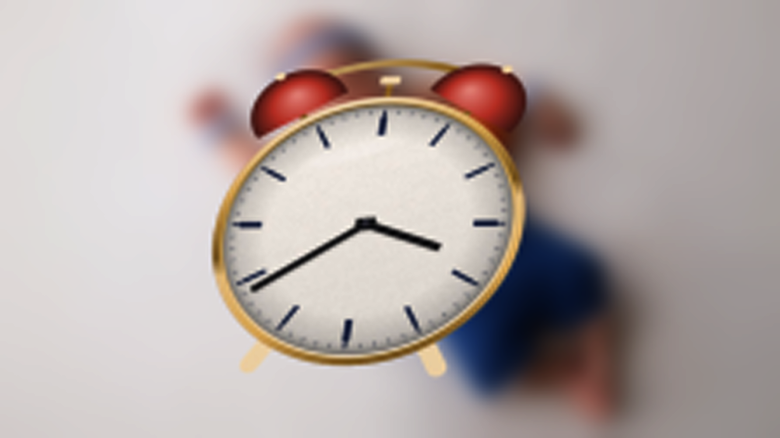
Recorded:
{"hour": 3, "minute": 39}
